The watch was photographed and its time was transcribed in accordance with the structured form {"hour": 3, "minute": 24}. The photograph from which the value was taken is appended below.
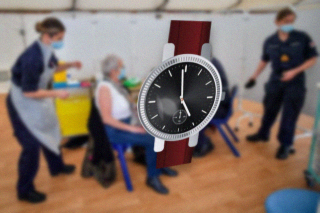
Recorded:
{"hour": 4, "minute": 59}
